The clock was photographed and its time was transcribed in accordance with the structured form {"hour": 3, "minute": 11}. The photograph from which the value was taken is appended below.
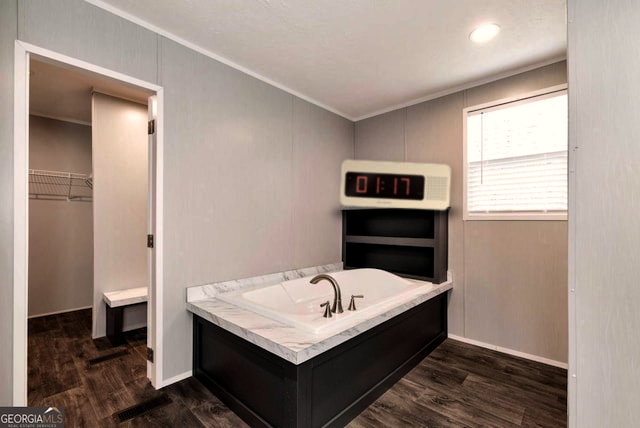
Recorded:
{"hour": 1, "minute": 17}
